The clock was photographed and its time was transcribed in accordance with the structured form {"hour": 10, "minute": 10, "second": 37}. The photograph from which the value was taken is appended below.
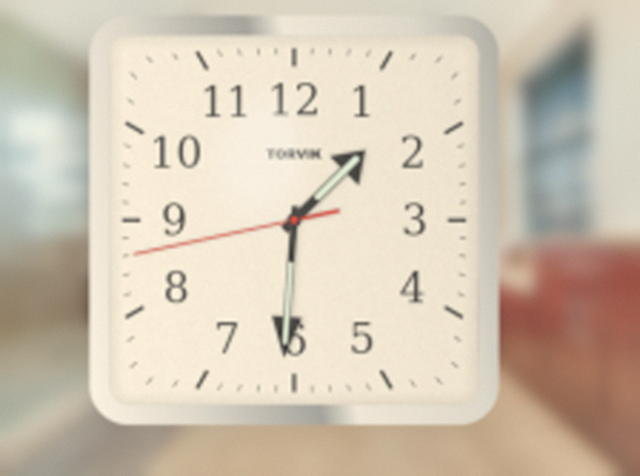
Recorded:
{"hour": 1, "minute": 30, "second": 43}
